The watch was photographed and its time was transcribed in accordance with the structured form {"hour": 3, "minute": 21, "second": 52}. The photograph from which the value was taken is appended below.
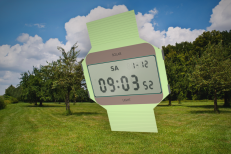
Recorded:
{"hour": 9, "minute": 3, "second": 52}
